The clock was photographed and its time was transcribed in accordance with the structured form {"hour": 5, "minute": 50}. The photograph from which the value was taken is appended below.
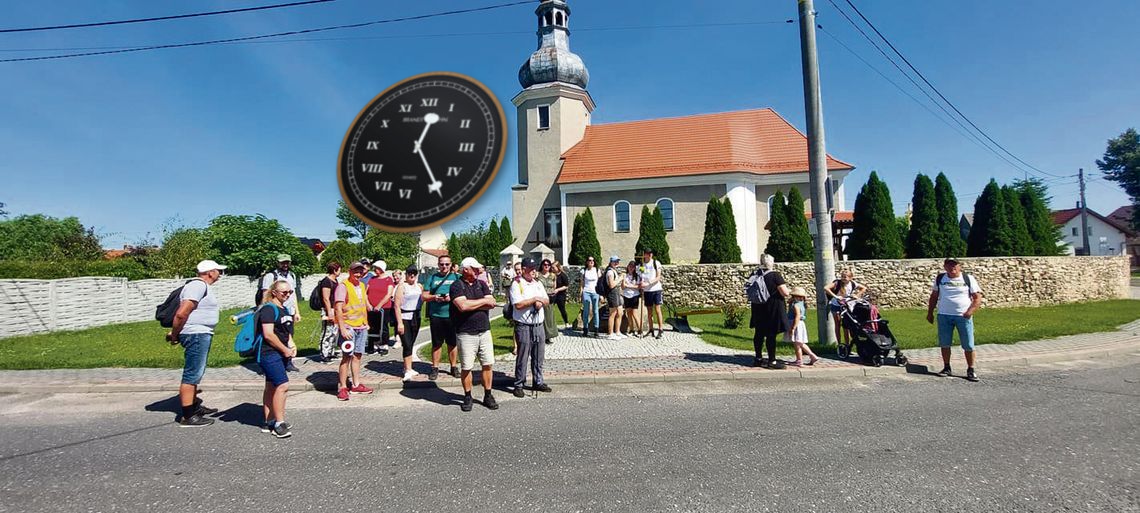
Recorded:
{"hour": 12, "minute": 24}
